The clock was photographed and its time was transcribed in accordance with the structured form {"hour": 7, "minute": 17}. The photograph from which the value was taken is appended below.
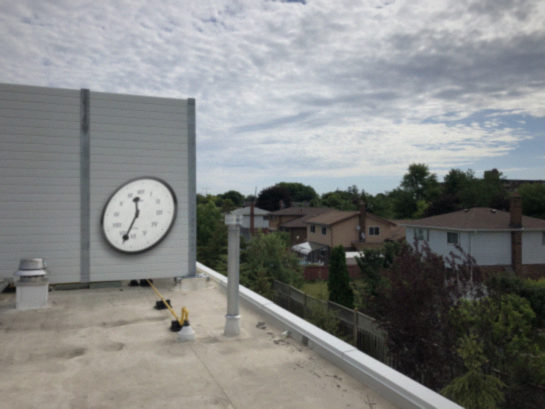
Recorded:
{"hour": 11, "minute": 33}
